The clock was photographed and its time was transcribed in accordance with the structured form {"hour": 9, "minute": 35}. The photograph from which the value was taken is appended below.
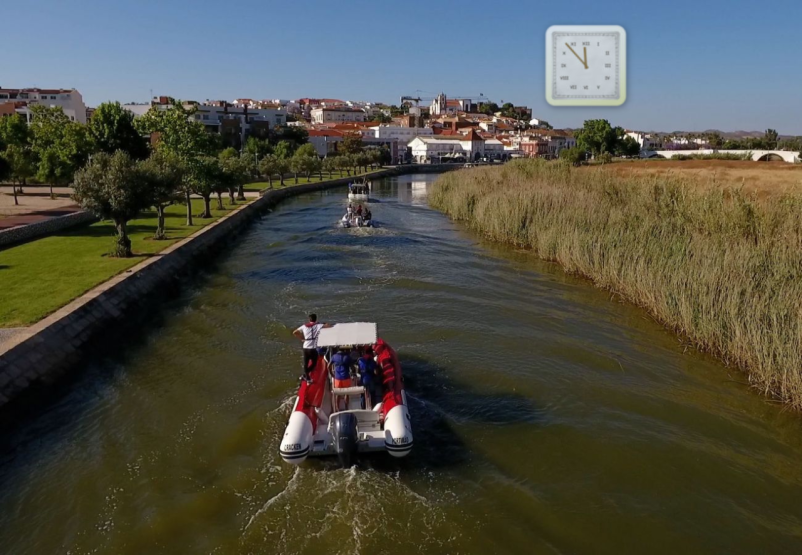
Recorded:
{"hour": 11, "minute": 53}
